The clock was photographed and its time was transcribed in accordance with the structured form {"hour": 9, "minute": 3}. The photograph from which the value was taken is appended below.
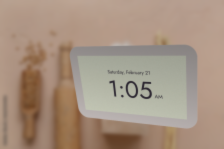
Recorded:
{"hour": 1, "minute": 5}
